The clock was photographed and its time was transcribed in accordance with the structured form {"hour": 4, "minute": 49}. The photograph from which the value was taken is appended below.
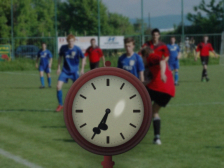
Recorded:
{"hour": 6, "minute": 35}
